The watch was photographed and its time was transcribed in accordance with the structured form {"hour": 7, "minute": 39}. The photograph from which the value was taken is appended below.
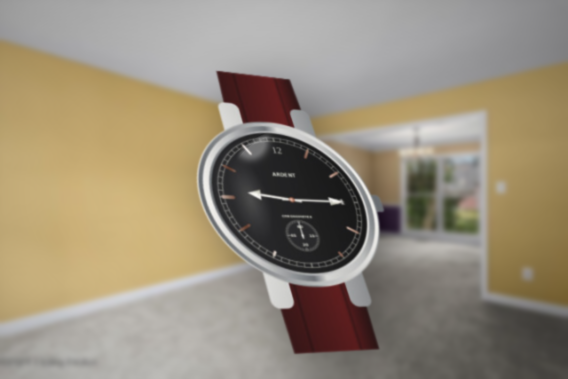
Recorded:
{"hour": 9, "minute": 15}
